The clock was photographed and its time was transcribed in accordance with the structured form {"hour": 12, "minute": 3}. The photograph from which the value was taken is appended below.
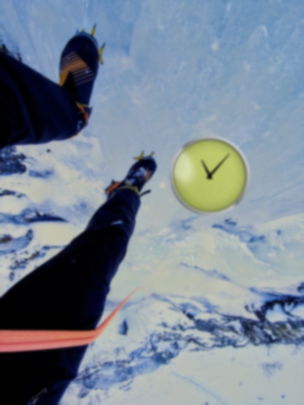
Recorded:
{"hour": 11, "minute": 7}
